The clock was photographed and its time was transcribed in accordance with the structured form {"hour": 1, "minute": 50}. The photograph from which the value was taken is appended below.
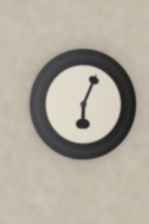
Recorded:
{"hour": 6, "minute": 4}
